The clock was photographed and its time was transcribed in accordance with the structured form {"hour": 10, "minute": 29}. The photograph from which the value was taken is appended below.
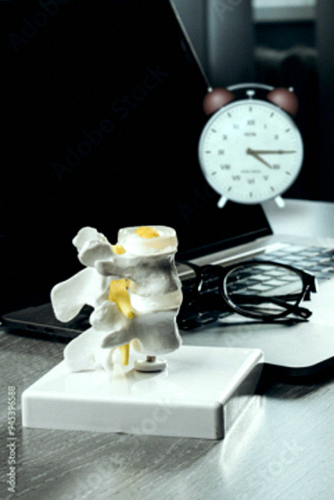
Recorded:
{"hour": 4, "minute": 15}
